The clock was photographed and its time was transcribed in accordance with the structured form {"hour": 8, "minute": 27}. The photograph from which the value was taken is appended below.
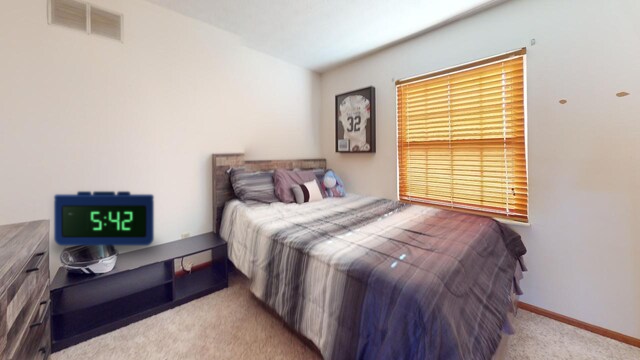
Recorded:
{"hour": 5, "minute": 42}
